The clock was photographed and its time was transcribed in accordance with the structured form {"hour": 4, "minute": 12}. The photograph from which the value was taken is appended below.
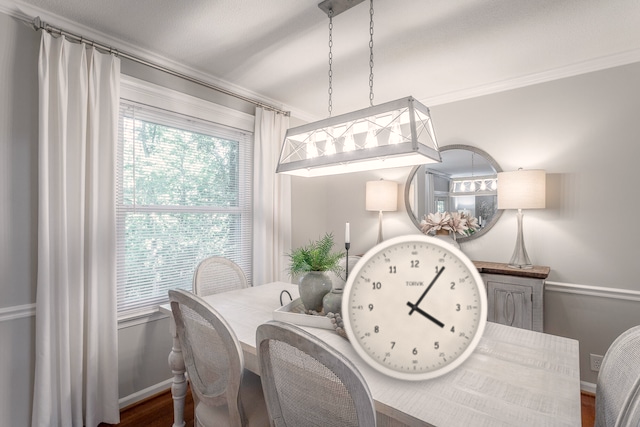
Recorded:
{"hour": 4, "minute": 6}
